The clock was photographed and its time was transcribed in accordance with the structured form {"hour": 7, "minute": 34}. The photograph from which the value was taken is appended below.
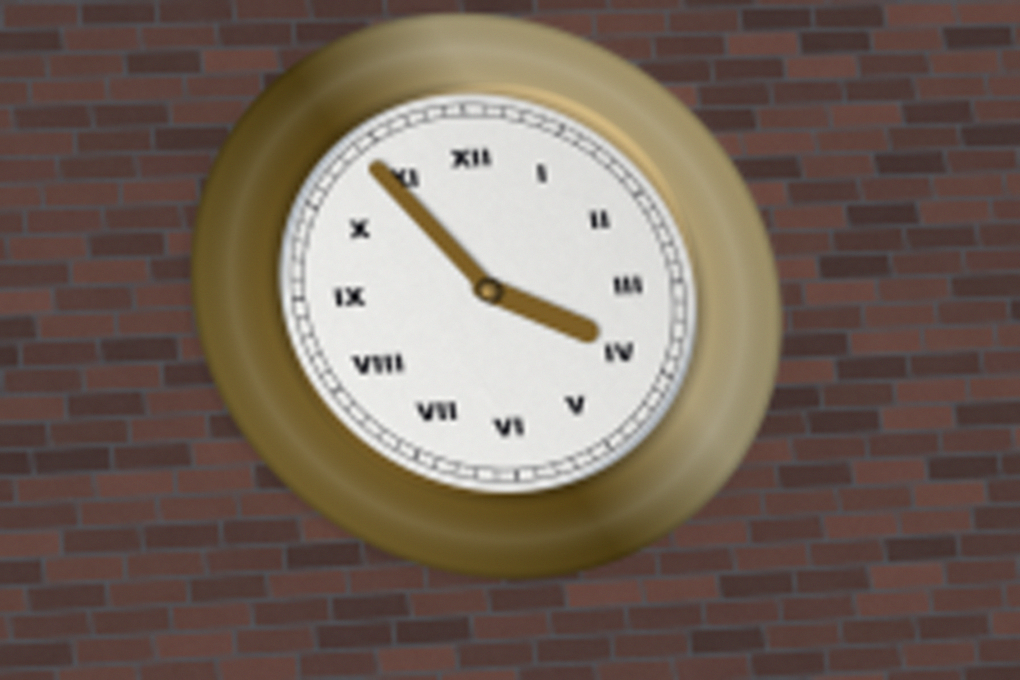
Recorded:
{"hour": 3, "minute": 54}
